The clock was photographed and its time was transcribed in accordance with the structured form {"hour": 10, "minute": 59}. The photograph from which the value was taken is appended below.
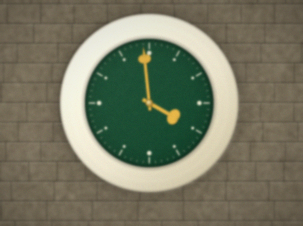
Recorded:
{"hour": 3, "minute": 59}
